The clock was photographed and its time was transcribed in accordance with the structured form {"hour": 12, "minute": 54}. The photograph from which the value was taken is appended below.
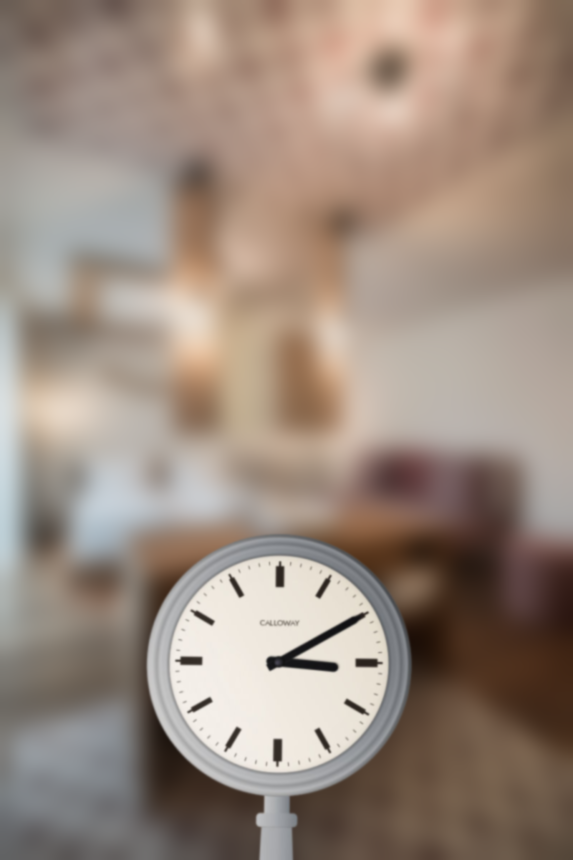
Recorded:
{"hour": 3, "minute": 10}
